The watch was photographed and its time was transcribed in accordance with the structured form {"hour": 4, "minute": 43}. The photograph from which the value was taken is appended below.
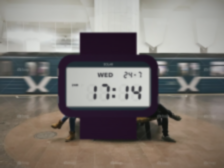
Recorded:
{"hour": 17, "minute": 14}
